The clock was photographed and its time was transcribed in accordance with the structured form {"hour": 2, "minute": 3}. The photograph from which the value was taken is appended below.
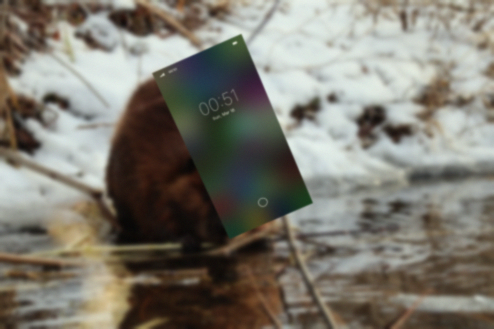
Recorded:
{"hour": 0, "minute": 51}
